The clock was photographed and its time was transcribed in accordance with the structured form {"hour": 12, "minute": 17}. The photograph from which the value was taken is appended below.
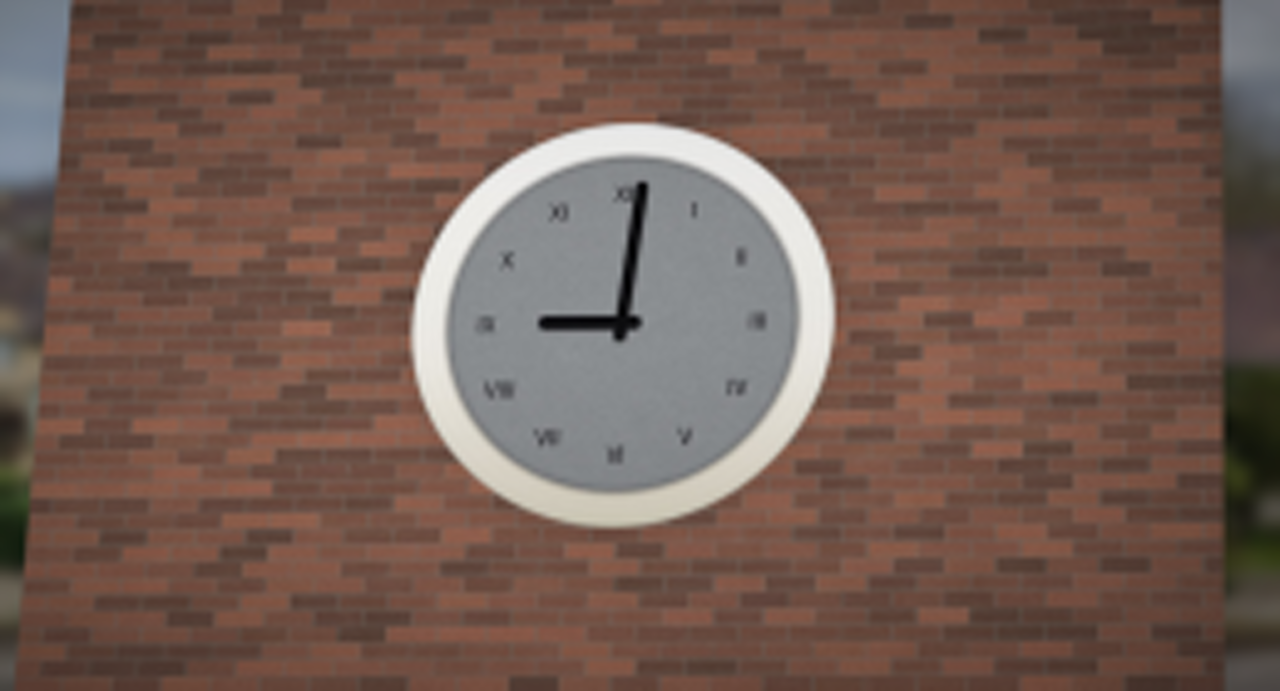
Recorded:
{"hour": 9, "minute": 1}
